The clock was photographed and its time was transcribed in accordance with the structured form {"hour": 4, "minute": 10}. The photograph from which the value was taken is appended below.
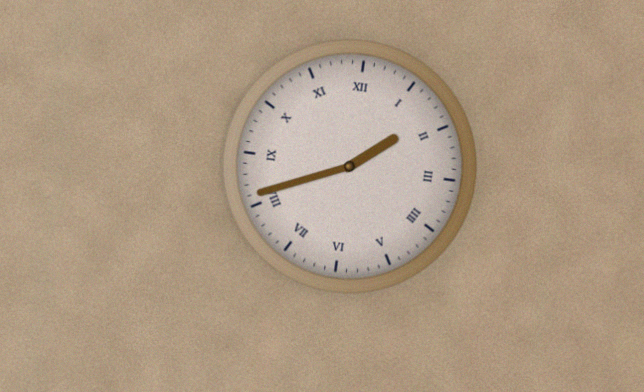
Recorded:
{"hour": 1, "minute": 41}
